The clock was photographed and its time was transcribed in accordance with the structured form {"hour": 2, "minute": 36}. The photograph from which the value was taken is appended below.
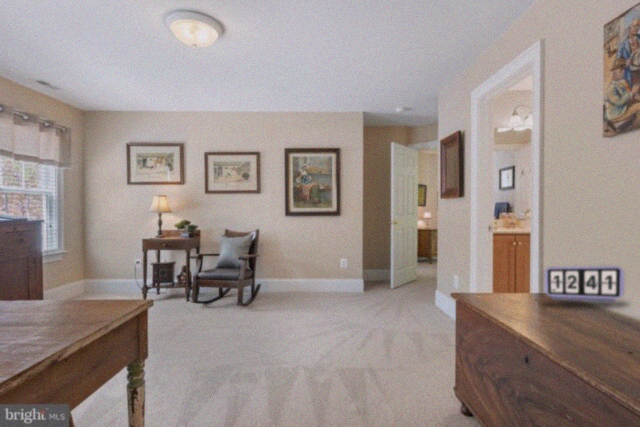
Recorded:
{"hour": 12, "minute": 41}
